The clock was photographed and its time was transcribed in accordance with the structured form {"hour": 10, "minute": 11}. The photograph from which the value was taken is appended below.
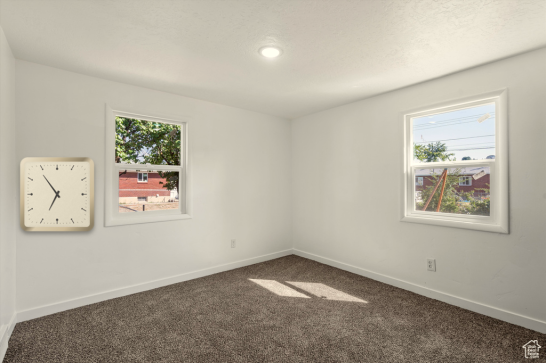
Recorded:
{"hour": 6, "minute": 54}
